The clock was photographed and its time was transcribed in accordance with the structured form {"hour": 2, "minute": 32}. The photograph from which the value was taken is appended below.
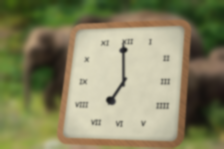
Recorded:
{"hour": 6, "minute": 59}
